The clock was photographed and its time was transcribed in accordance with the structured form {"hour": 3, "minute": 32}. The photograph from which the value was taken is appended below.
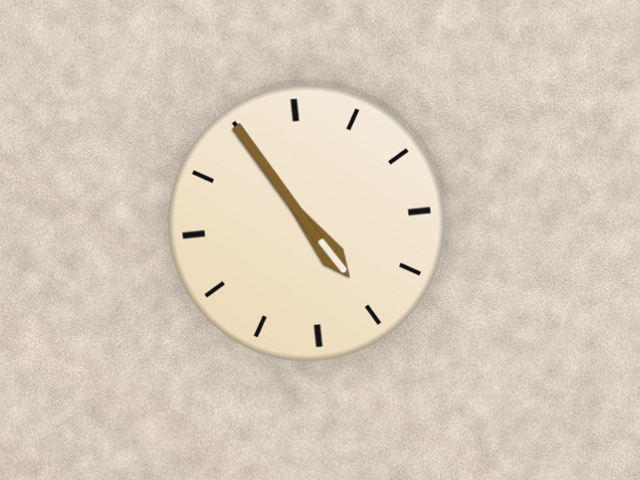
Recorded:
{"hour": 4, "minute": 55}
